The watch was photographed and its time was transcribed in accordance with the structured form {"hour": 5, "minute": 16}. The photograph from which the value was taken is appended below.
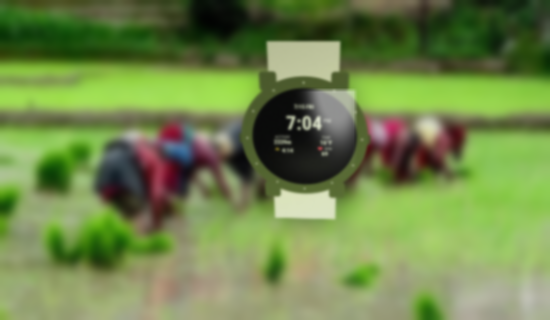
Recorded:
{"hour": 7, "minute": 4}
